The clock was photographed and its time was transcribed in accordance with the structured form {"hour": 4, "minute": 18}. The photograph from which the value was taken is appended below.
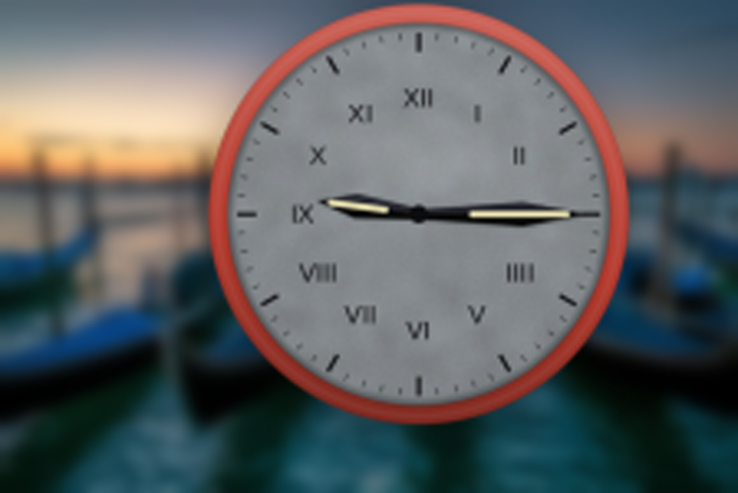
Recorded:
{"hour": 9, "minute": 15}
